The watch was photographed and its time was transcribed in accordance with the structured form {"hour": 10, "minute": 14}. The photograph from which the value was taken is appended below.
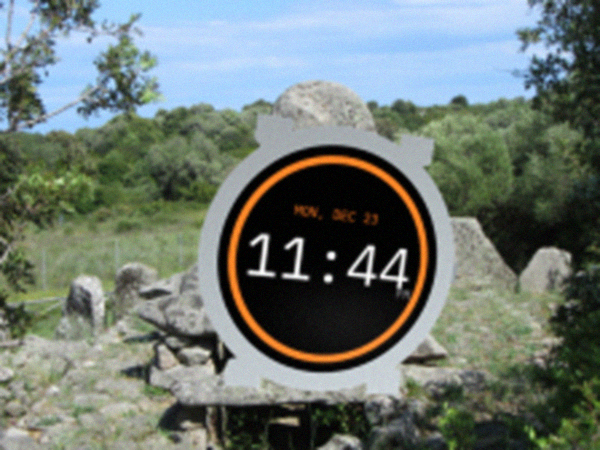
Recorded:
{"hour": 11, "minute": 44}
